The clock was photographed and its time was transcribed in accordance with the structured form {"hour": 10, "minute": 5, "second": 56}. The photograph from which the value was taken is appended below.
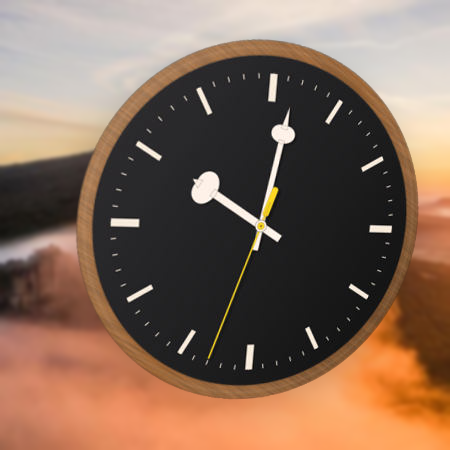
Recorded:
{"hour": 10, "minute": 1, "second": 33}
